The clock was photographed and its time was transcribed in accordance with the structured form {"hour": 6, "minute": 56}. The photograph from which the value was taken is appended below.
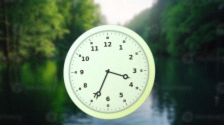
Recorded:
{"hour": 3, "minute": 34}
